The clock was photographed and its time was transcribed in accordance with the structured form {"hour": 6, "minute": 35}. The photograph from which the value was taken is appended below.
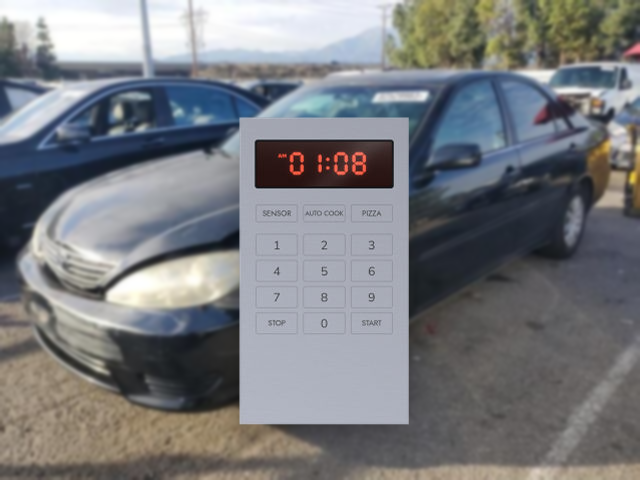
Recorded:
{"hour": 1, "minute": 8}
